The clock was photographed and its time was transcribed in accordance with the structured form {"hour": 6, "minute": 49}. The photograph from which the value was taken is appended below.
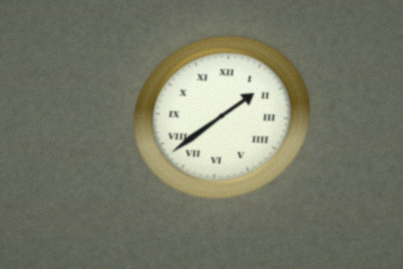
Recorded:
{"hour": 1, "minute": 38}
